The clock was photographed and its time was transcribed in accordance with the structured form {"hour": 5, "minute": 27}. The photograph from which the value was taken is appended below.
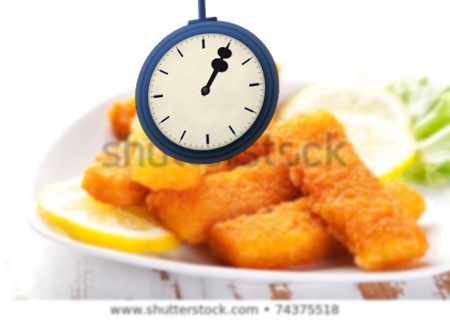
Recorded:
{"hour": 1, "minute": 5}
